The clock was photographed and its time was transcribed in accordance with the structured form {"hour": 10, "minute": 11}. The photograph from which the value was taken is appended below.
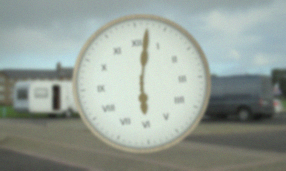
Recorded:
{"hour": 6, "minute": 2}
